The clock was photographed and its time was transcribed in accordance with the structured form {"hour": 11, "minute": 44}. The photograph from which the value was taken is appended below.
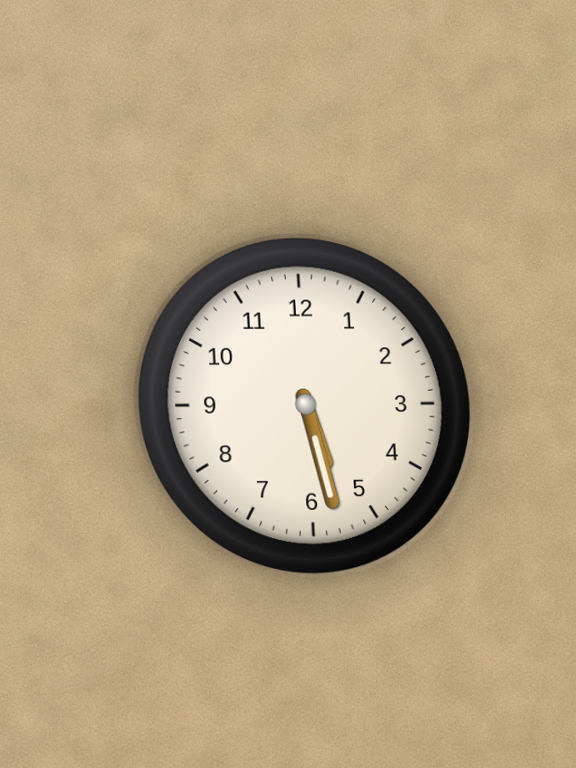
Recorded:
{"hour": 5, "minute": 28}
